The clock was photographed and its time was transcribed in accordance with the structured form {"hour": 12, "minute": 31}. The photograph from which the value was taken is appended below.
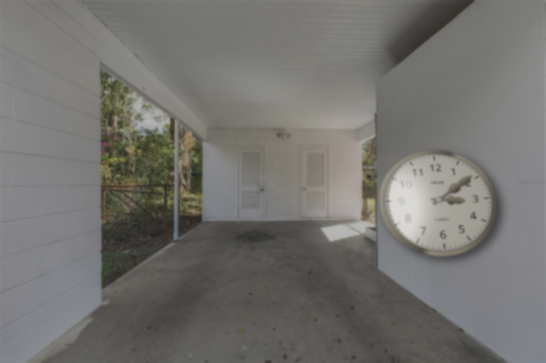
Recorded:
{"hour": 3, "minute": 9}
